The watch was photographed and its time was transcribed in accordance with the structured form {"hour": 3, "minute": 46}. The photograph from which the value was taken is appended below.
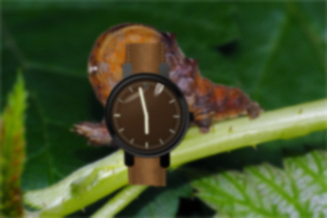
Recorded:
{"hour": 5, "minute": 58}
